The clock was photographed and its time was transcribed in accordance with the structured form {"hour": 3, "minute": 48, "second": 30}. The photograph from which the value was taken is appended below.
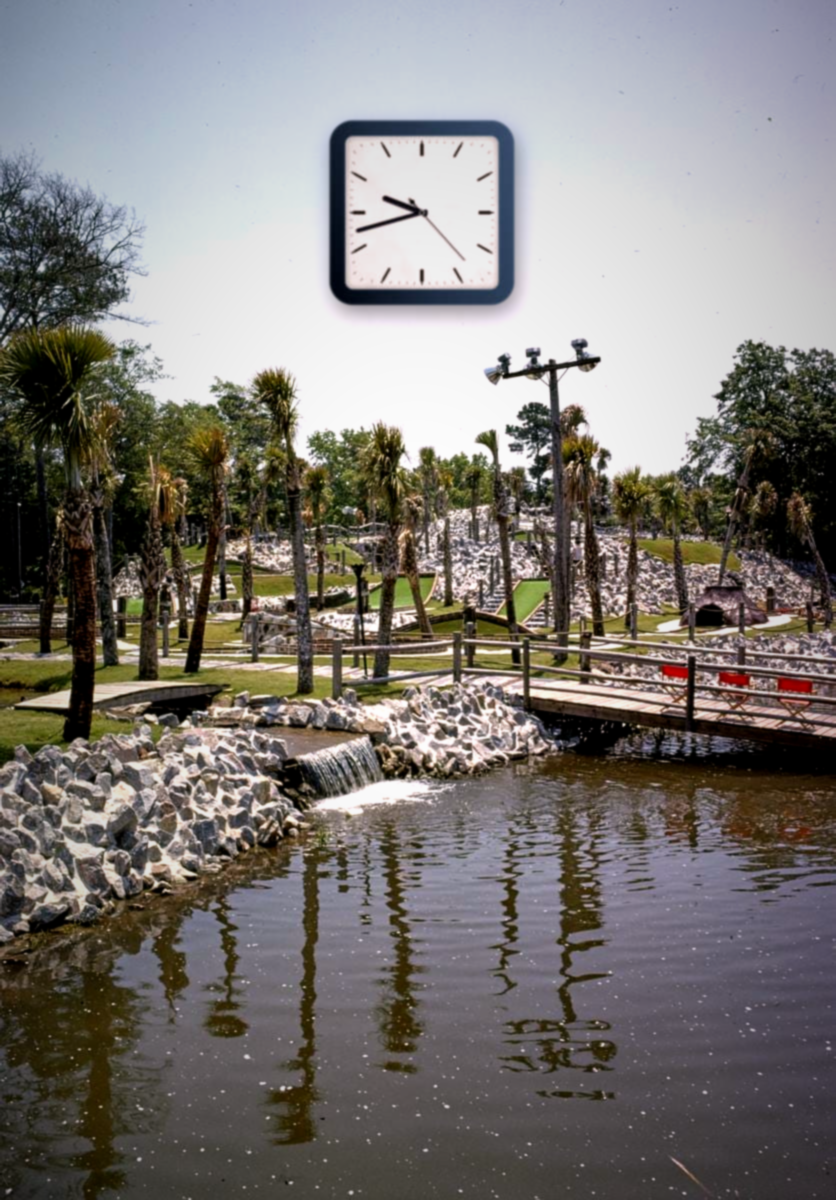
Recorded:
{"hour": 9, "minute": 42, "second": 23}
